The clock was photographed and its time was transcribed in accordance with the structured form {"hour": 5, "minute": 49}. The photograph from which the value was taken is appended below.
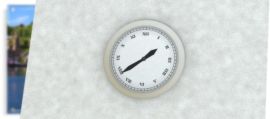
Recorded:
{"hour": 1, "minute": 39}
